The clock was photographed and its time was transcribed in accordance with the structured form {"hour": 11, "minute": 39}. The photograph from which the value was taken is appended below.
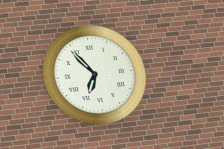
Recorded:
{"hour": 6, "minute": 54}
